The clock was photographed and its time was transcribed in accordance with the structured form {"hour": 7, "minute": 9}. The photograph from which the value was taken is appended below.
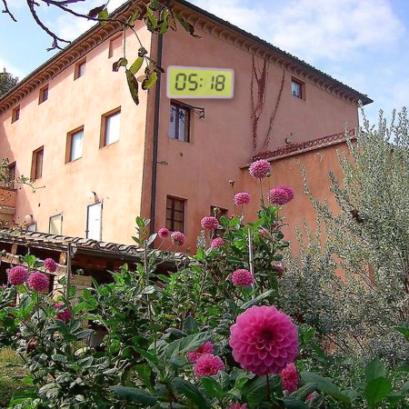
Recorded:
{"hour": 5, "minute": 18}
